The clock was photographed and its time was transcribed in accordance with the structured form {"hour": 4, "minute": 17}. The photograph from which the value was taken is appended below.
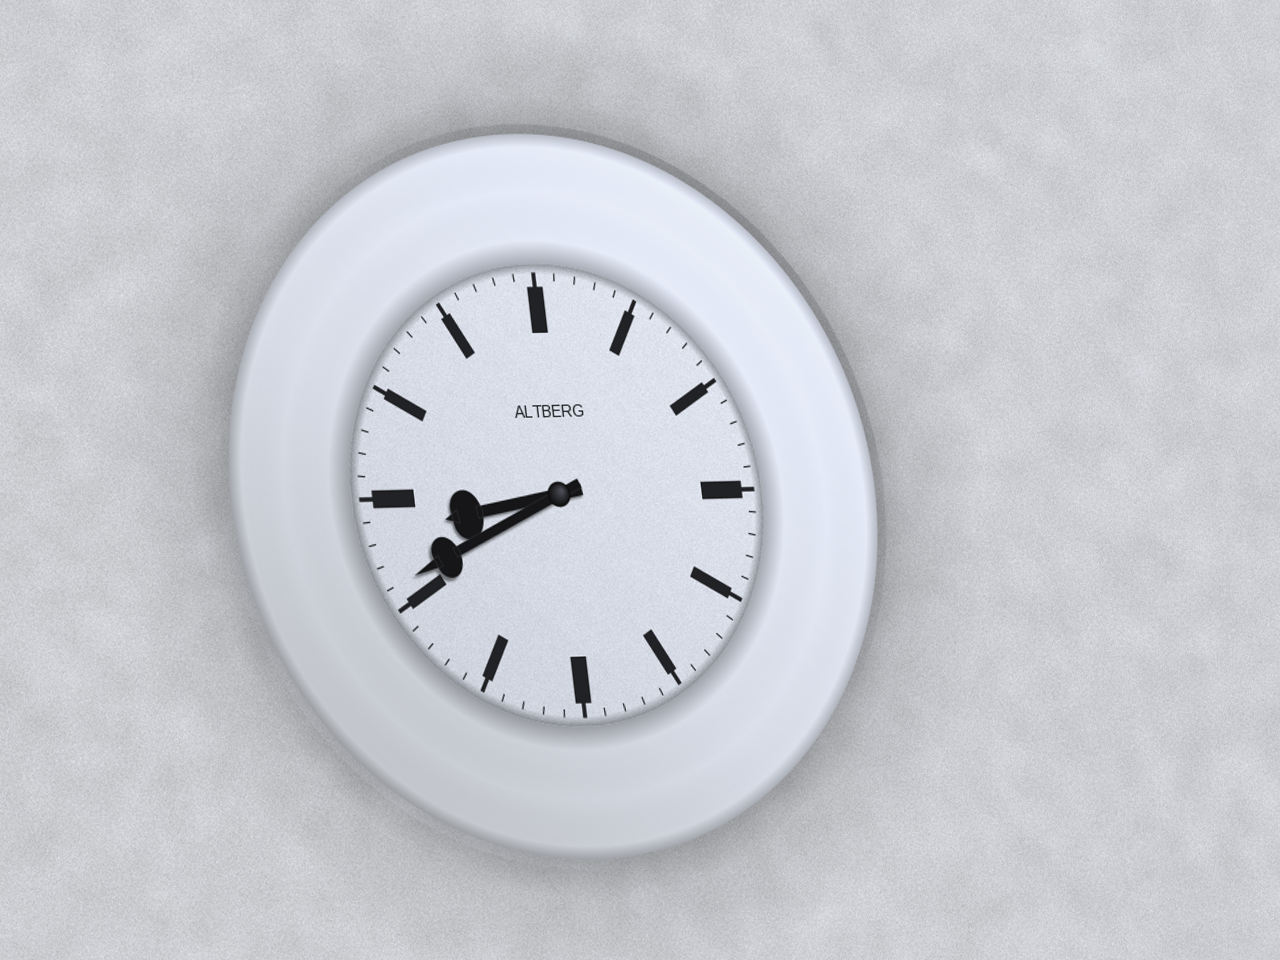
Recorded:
{"hour": 8, "minute": 41}
